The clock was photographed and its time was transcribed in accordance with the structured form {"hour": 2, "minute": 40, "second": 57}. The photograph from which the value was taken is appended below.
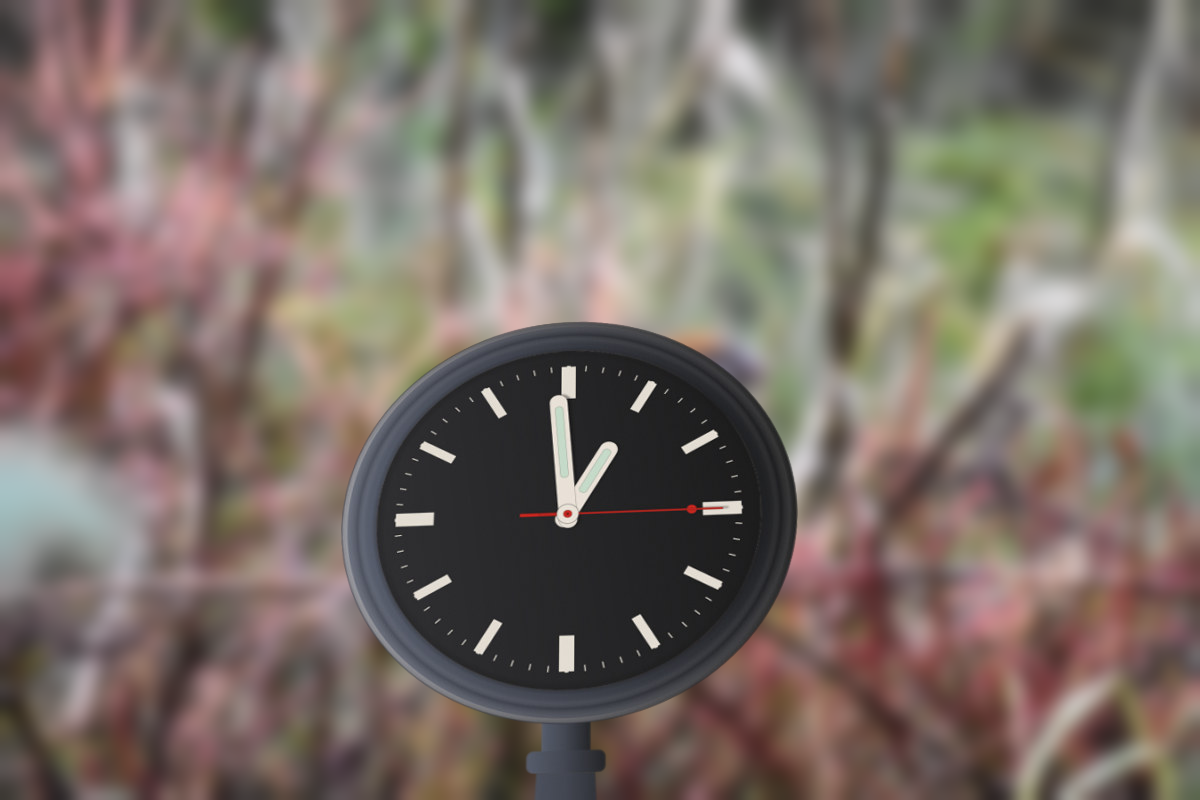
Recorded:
{"hour": 12, "minute": 59, "second": 15}
